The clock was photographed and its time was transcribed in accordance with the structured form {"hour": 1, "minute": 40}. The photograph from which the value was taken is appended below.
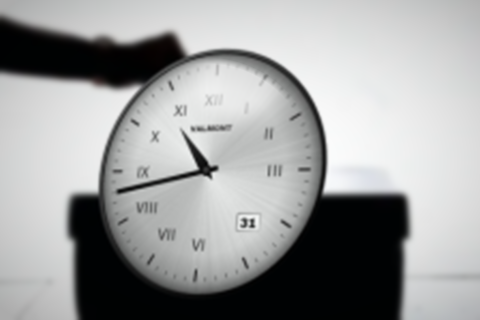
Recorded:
{"hour": 10, "minute": 43}
